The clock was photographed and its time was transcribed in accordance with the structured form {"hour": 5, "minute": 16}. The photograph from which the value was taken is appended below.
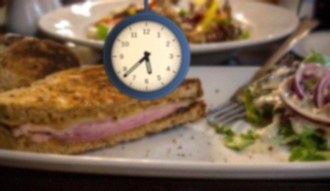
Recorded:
{"hour": 5, "minute": 38}
